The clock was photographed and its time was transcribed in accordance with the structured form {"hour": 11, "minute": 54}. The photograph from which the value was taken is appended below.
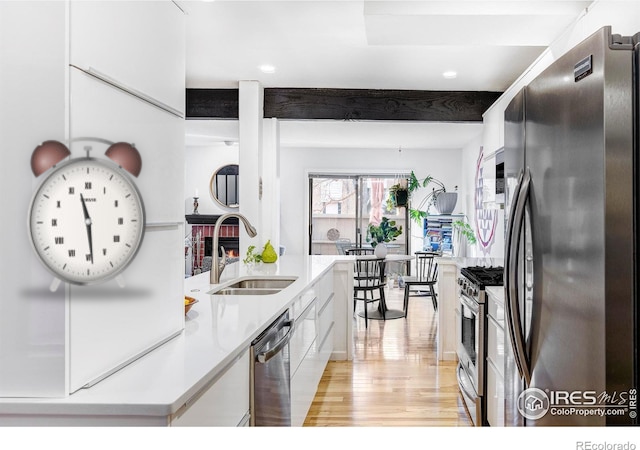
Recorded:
{"hour": 11, "minute": 29}
